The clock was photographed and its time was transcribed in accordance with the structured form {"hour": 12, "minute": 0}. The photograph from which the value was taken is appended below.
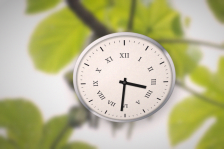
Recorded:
{"hour": 3, "minute": 31}
